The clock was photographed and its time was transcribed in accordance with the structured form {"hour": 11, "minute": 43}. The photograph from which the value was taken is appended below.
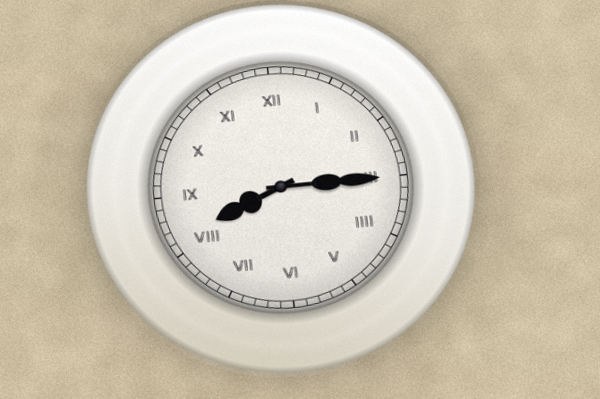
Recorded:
{"hour": 8, "minute": 15}
